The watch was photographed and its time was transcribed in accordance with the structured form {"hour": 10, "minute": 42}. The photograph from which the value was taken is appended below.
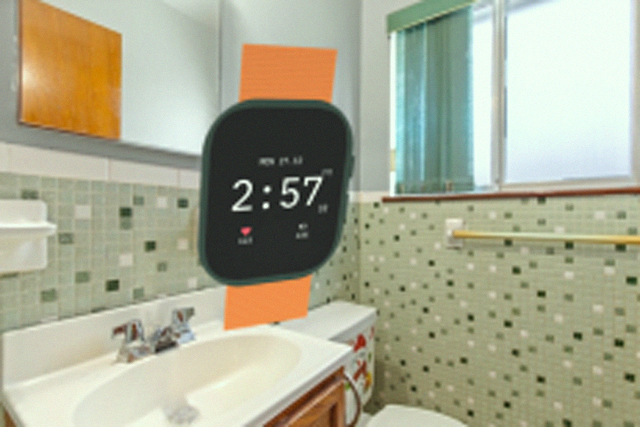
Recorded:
{"hour": 2, "minute": 57}
